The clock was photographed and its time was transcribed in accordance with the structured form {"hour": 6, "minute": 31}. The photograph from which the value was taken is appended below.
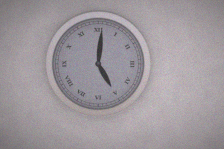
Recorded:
{"hour": 5, "minute": 1}
